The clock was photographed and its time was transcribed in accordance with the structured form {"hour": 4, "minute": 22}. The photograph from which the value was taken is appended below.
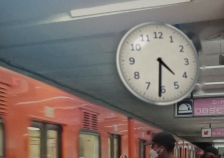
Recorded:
{"hour": 4, "minute": 31}
